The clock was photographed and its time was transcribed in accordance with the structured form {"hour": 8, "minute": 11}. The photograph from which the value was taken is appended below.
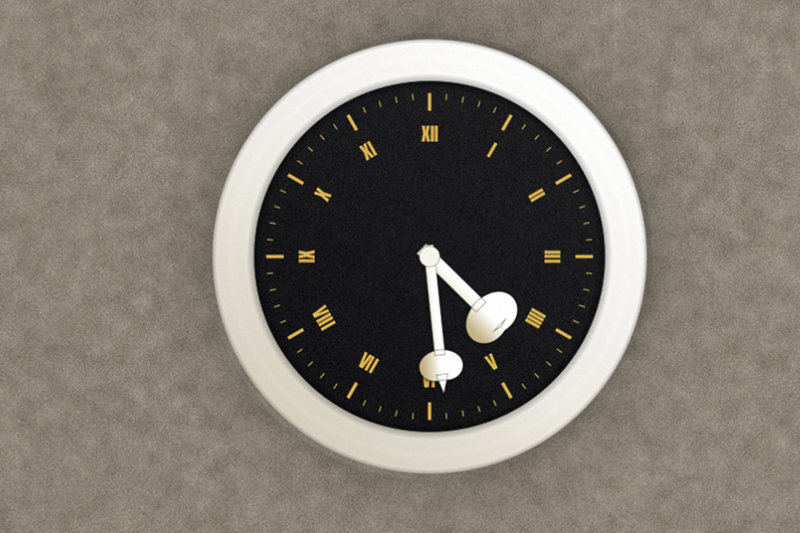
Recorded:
{"hour": 4, "minute": 29}
